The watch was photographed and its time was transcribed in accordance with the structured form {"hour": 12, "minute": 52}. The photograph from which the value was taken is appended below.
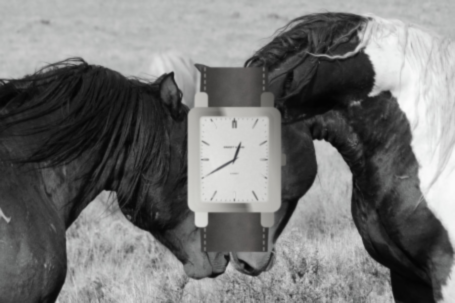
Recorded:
{"hour": 12, "minute": 40}
